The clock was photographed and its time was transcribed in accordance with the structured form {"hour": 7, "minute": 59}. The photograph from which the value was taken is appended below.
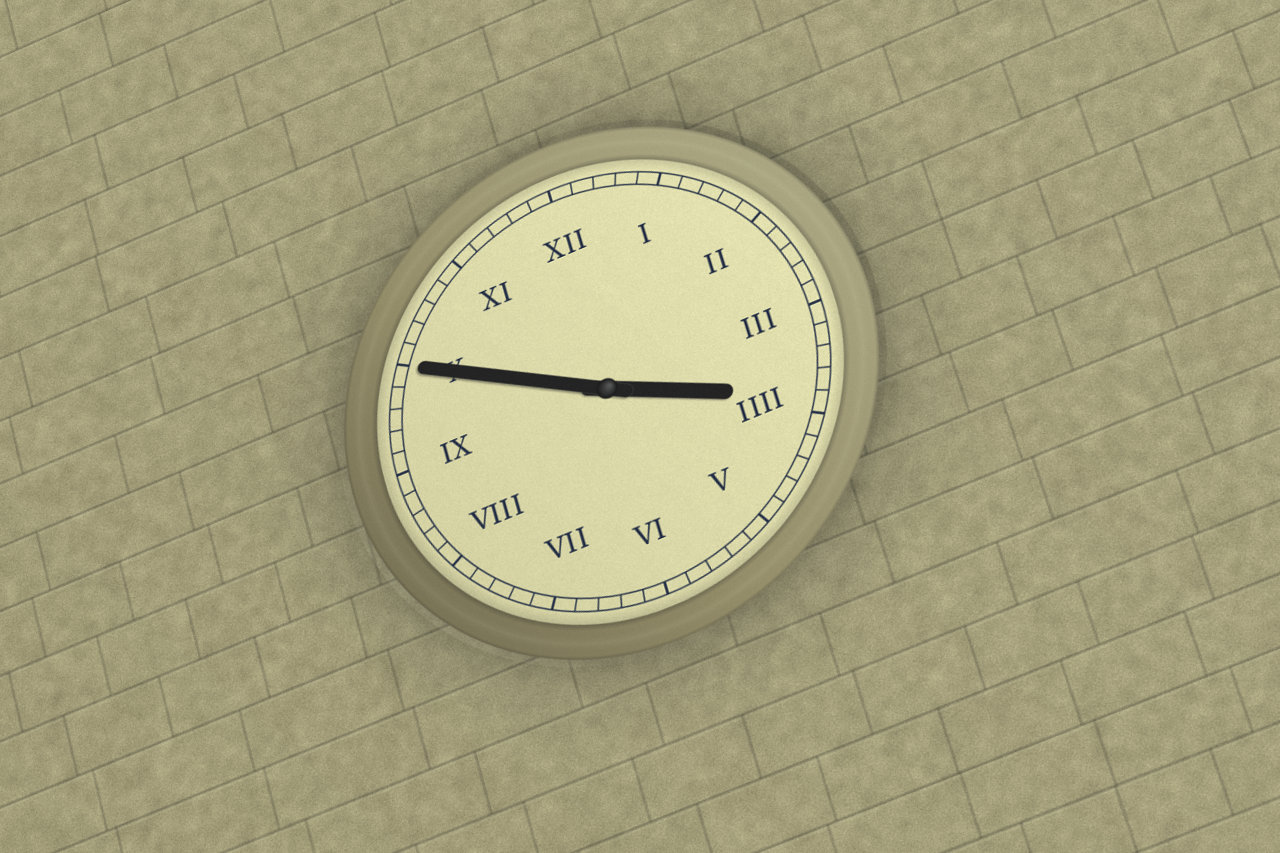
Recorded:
{"hour": 3, "minute": 50}
